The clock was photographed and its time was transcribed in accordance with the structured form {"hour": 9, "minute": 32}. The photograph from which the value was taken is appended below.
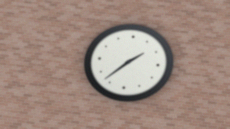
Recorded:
{"hour": 1, "minute": 37}
